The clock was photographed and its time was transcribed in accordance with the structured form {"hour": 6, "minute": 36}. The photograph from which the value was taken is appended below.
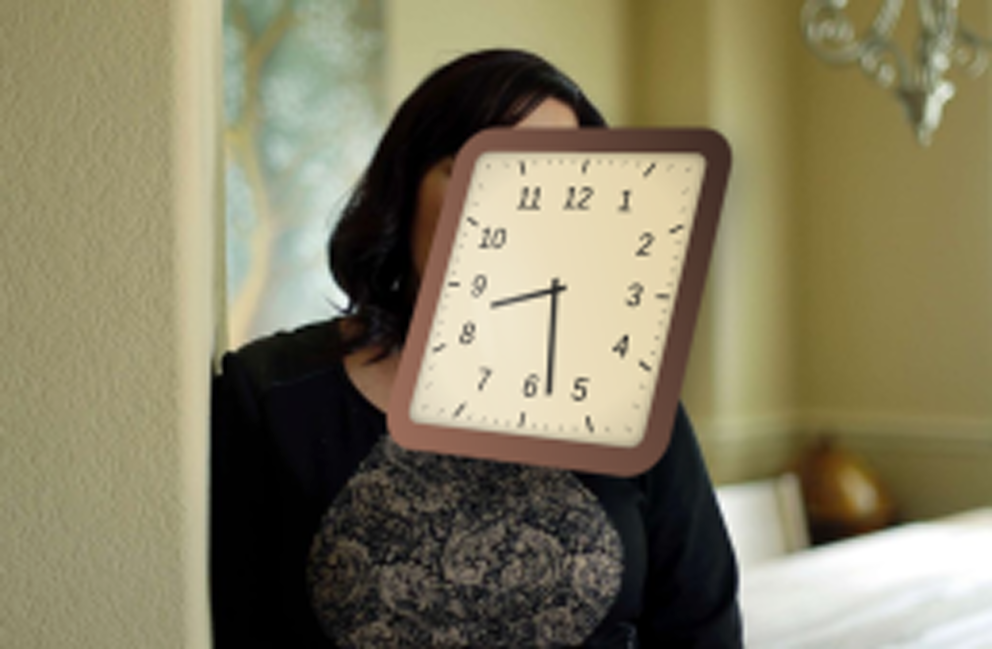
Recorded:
{"hour": 8, "minute": 28}
